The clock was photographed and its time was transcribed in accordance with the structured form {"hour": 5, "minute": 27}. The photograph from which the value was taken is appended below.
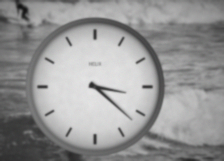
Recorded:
{"hour": 3, "minute": 22}
